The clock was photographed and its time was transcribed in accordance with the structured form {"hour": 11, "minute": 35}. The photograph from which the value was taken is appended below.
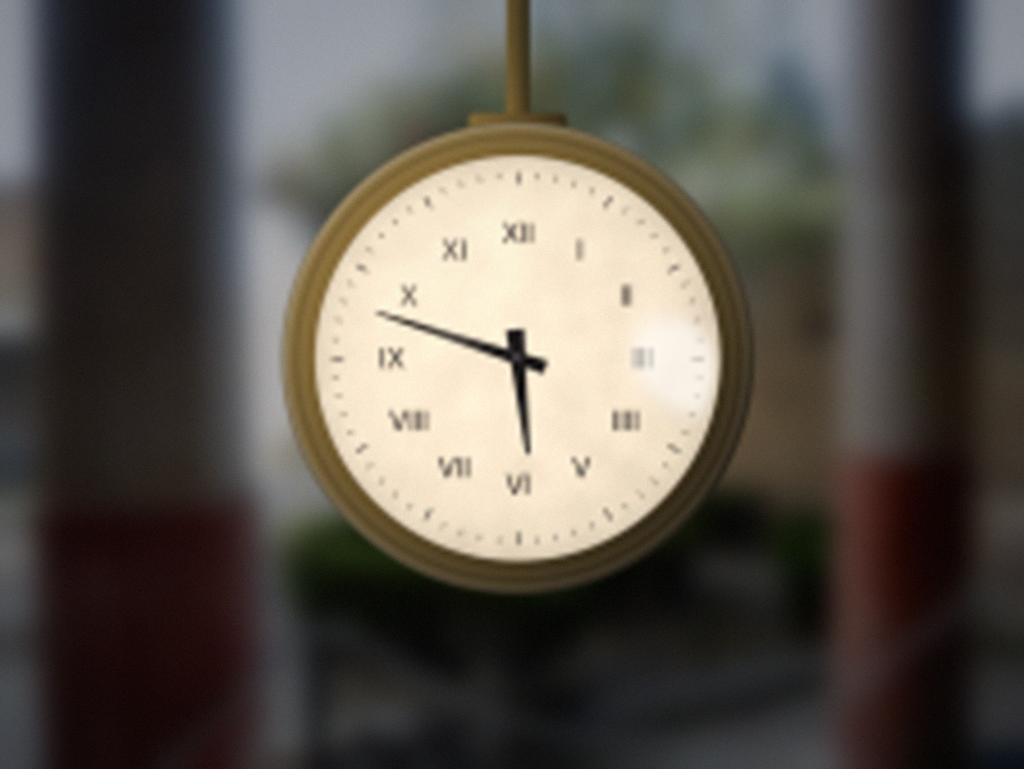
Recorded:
{"hour": 5, "minute": 48}
